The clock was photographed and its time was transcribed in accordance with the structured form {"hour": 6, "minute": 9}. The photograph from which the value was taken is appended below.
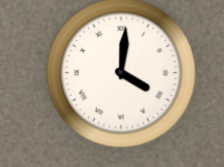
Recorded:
{"hour": 4, "minute": 1}
